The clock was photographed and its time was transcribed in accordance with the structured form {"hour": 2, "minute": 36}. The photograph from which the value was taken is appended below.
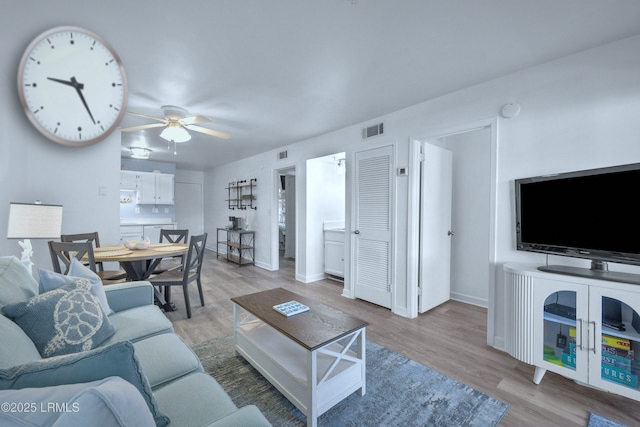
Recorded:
{"hour": 9, "minute": 26}
